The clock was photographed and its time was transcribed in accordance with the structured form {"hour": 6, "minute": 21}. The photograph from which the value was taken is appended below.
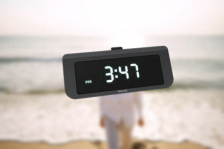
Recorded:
{"hour": 3, "minute": 47}
